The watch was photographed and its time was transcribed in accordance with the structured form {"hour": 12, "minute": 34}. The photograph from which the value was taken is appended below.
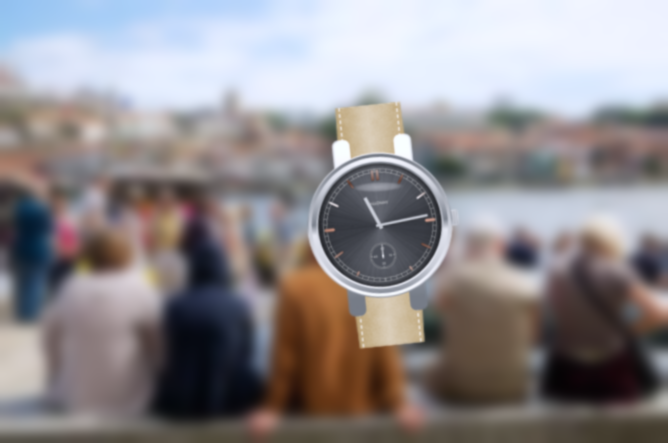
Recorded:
{"hour": 11, "minute": 14}
